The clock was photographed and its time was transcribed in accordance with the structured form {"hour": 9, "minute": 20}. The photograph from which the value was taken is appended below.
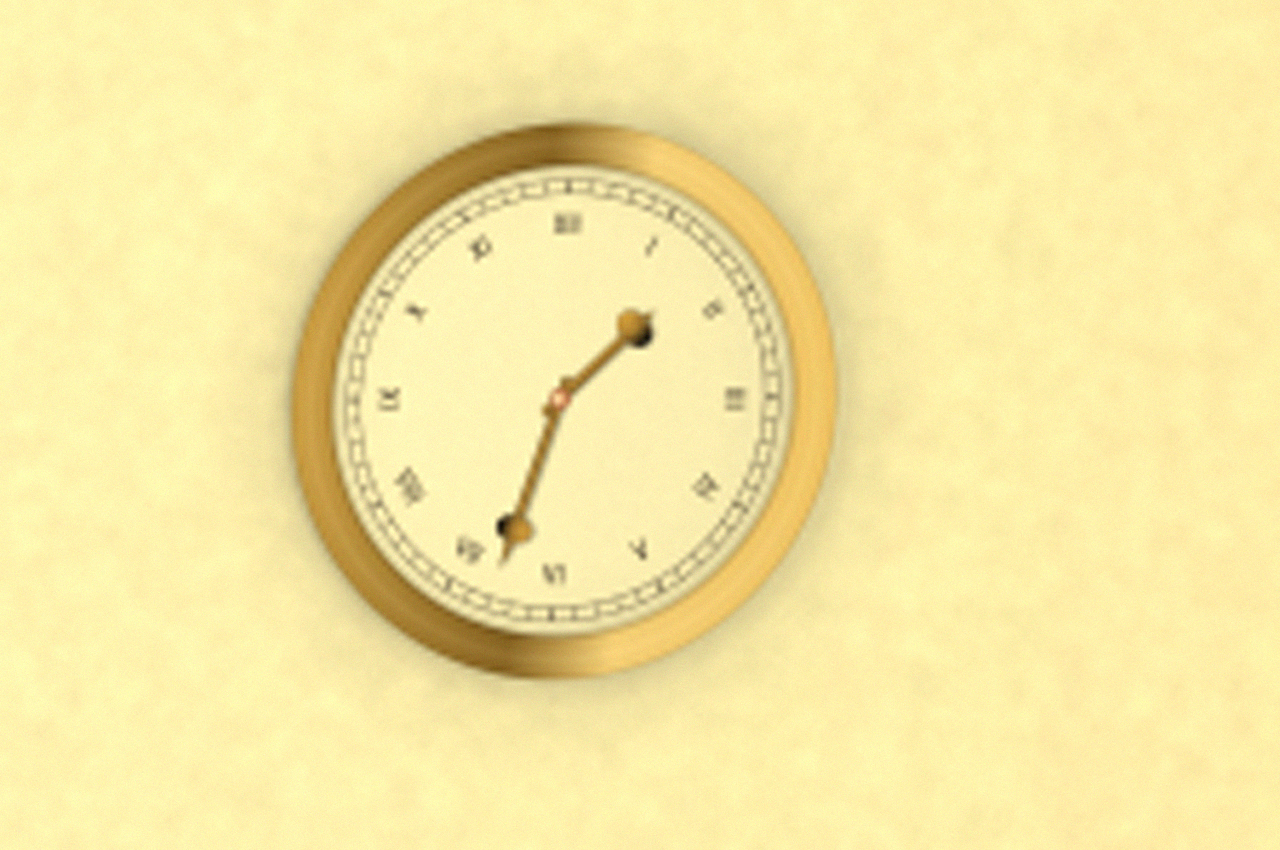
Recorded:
{"hour": 1, "minute": 33}
